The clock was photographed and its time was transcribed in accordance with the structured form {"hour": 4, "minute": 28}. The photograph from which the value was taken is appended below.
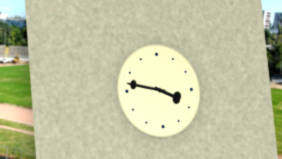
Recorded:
{"hour": 3, "minute": 47}
